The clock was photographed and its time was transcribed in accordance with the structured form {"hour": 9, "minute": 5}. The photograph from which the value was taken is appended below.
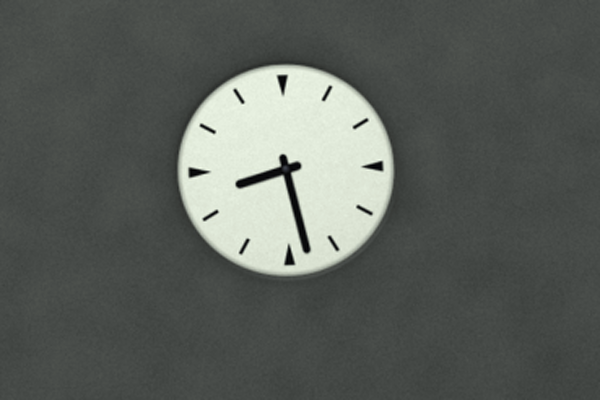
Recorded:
{"hour": 8, "minute": 28}
